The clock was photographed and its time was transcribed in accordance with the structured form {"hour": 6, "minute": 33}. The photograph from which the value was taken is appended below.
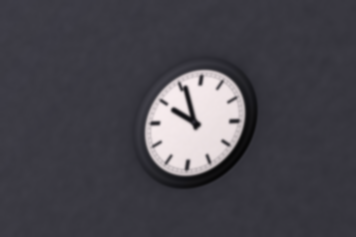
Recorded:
{"hour": 9, "minute": 56}
